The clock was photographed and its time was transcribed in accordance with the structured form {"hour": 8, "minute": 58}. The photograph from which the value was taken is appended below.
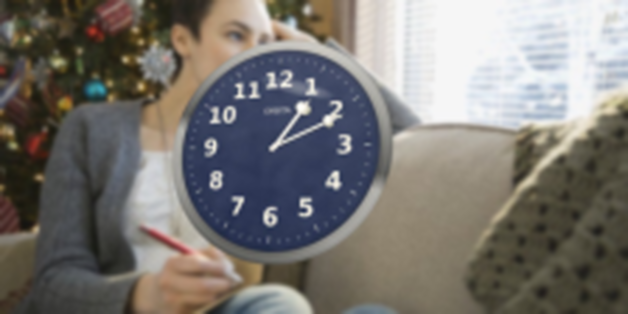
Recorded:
{"hour": 1, "minute": 11}
